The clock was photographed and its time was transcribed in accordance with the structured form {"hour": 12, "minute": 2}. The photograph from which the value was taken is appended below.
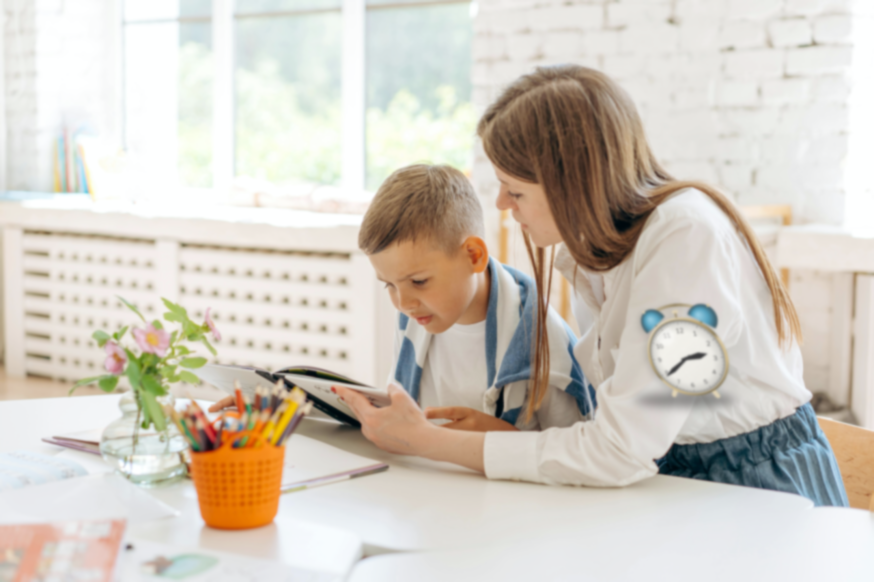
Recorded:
{"hour": 2, "minute": 39}
